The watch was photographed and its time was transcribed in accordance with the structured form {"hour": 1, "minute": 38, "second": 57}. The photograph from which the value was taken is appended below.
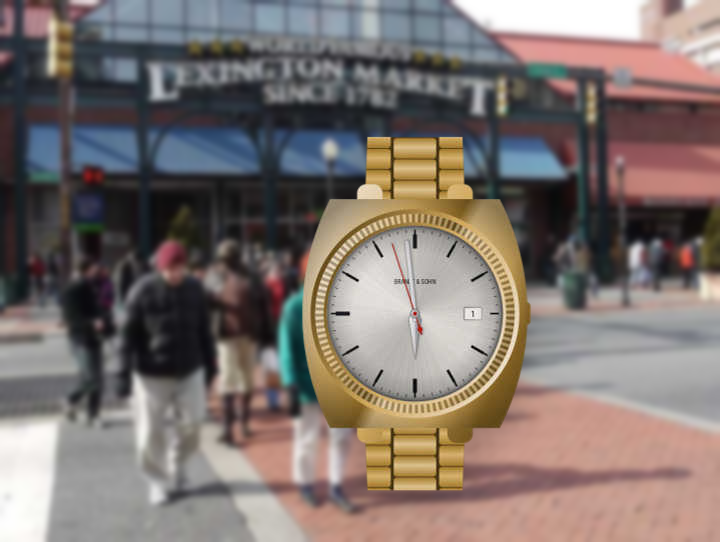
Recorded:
{"hour": 5, "minute": 58, "second": 57}
